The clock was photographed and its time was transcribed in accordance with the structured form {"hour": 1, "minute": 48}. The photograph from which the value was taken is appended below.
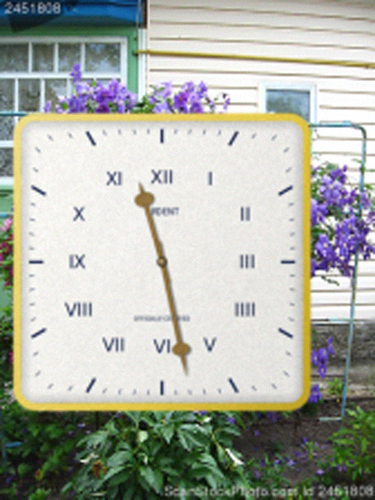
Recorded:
{"hour": 11, "minute": 28}
